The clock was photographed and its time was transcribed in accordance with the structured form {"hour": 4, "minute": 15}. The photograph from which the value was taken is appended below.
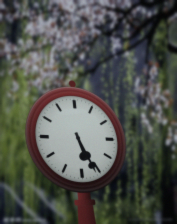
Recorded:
{"hour": 5, "minute": 26}
